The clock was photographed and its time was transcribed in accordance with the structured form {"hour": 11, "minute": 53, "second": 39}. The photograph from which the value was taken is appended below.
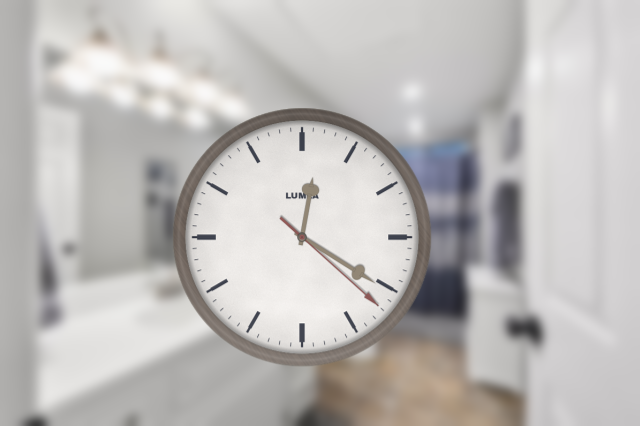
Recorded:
{"hour": 12, "minute": 20, "second": 22}
